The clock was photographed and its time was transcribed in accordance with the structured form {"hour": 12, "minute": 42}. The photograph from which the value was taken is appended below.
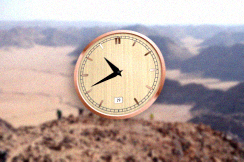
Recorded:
{"hour": 10, "minute": 41}
